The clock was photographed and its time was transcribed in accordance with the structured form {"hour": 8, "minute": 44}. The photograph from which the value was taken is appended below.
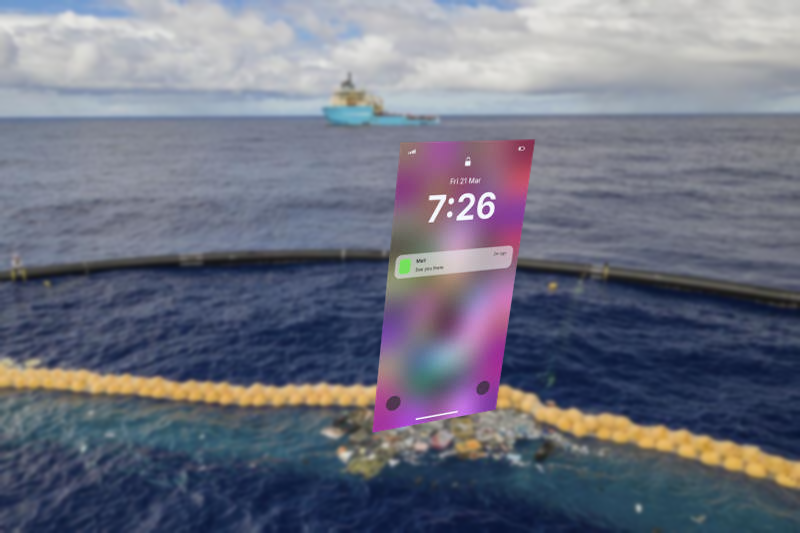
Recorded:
{"hour": 7, "minute": 26}
